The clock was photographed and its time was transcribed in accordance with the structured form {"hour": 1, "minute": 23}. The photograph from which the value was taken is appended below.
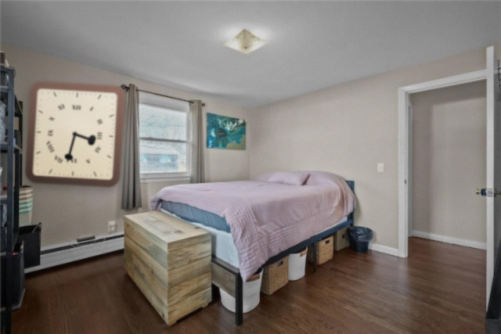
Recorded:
{"hour": 3, "minute": 32}
